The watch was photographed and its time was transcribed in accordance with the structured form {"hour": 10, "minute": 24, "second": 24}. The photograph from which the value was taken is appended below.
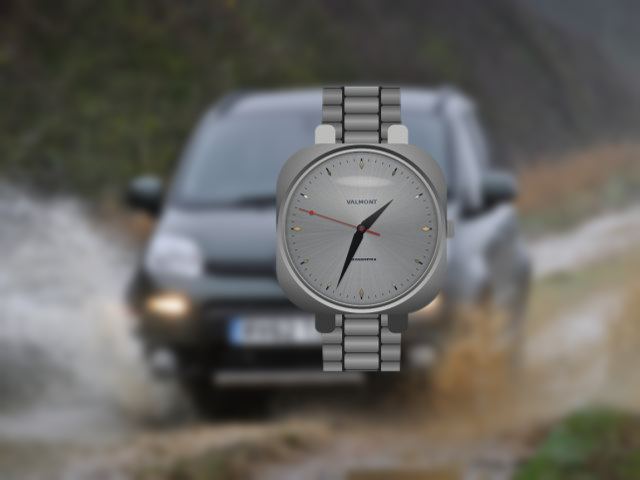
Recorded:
{"hour": 1, "minute": 33, "second": 48}
